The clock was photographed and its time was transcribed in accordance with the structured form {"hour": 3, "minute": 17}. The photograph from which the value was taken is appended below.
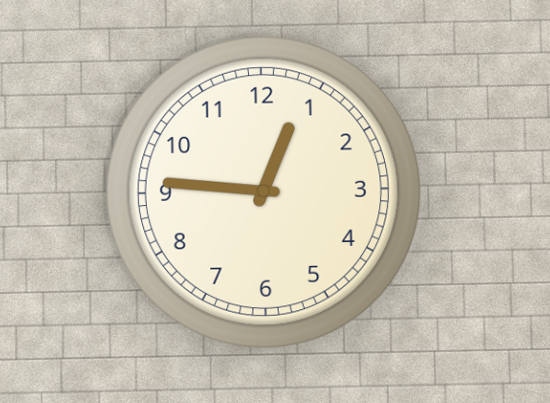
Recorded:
{"hour": 12, "minute": 46}
